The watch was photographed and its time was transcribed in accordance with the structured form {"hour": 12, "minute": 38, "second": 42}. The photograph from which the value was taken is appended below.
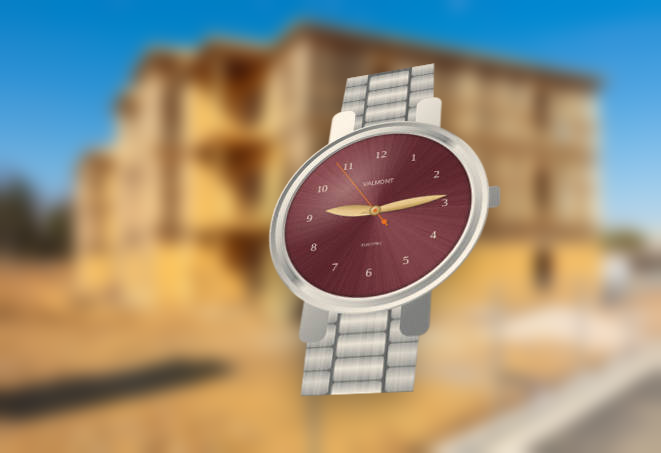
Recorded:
{"hour": 9, "minute": 13, "second": 54}
